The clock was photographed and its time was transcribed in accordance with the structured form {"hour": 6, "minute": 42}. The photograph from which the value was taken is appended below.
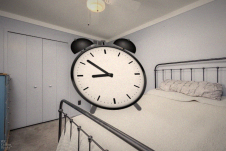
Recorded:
{"hour": 8, "minute": 52}
